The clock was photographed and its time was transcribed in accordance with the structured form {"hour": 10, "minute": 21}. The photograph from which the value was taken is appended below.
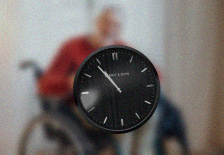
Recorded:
{"hour": 10, "minute": 54}
